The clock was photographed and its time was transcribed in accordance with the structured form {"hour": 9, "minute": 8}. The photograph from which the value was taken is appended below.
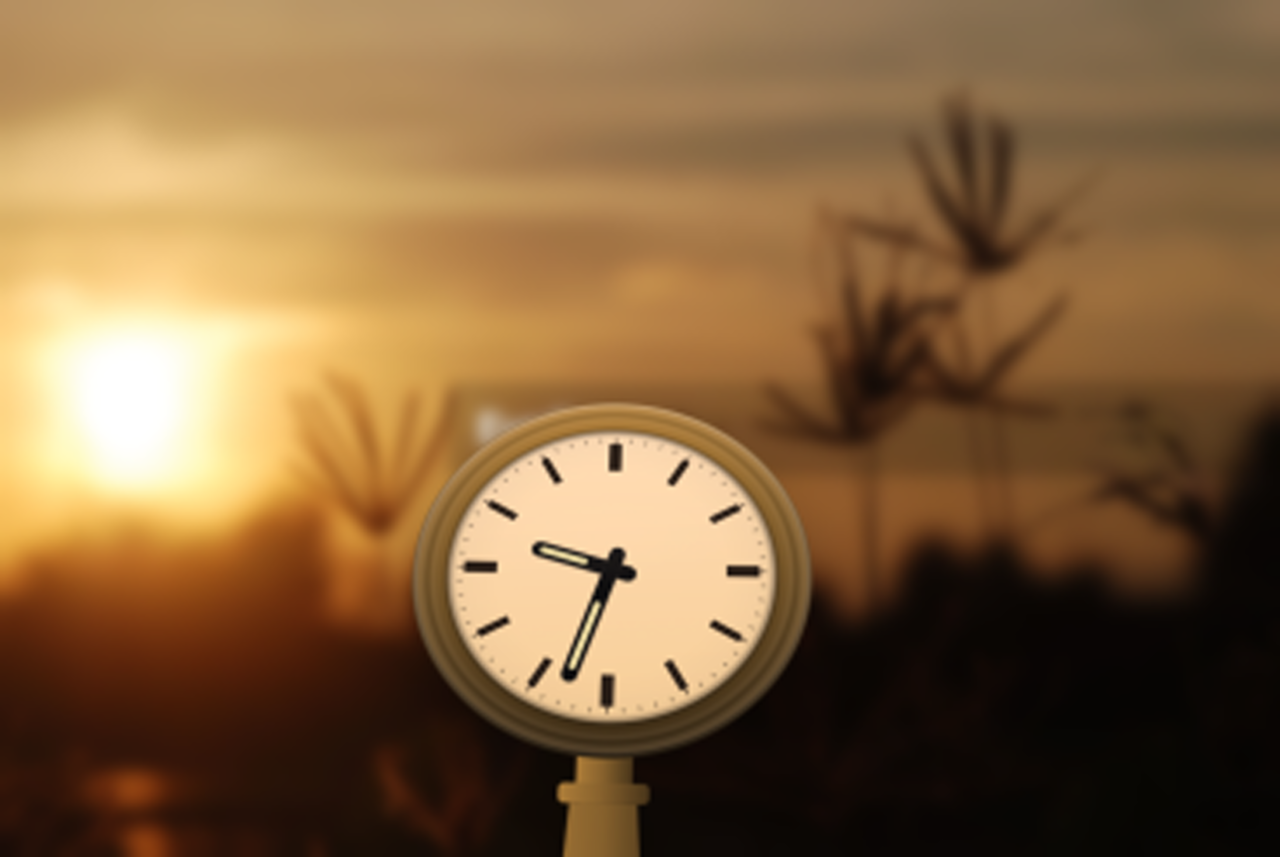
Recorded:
{"hour": 9, "minute": 33}
